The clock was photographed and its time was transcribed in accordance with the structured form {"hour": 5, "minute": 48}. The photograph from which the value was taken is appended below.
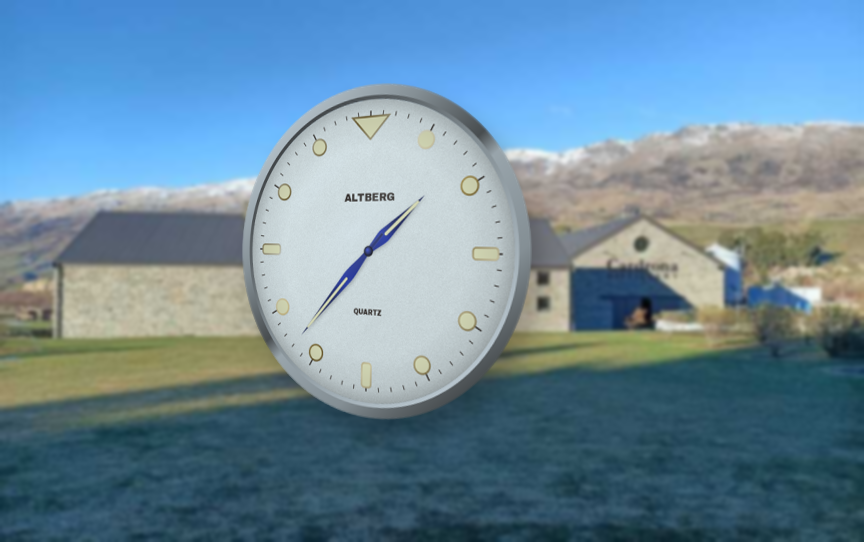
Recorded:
{"hour": 1, "minute": 37}
